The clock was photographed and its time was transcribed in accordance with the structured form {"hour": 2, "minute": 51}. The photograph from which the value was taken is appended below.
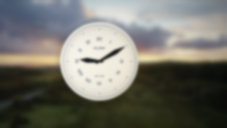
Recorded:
{"hour": 9, "minute": 10}
